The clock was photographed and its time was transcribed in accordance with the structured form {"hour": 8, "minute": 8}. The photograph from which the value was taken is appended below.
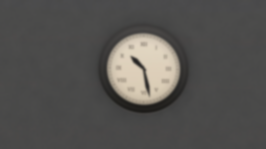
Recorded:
{"hour": 10, "minute": 28}
